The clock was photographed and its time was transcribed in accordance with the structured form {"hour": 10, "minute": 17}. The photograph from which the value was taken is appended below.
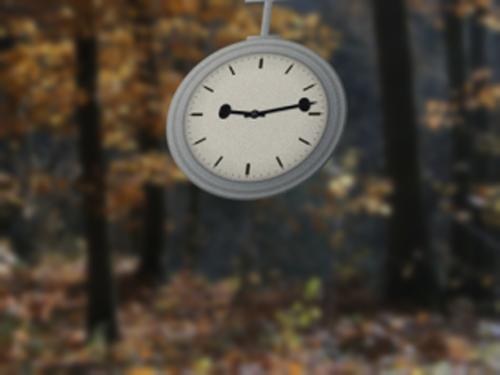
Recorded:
{"hour": 9, "minute": 13}
